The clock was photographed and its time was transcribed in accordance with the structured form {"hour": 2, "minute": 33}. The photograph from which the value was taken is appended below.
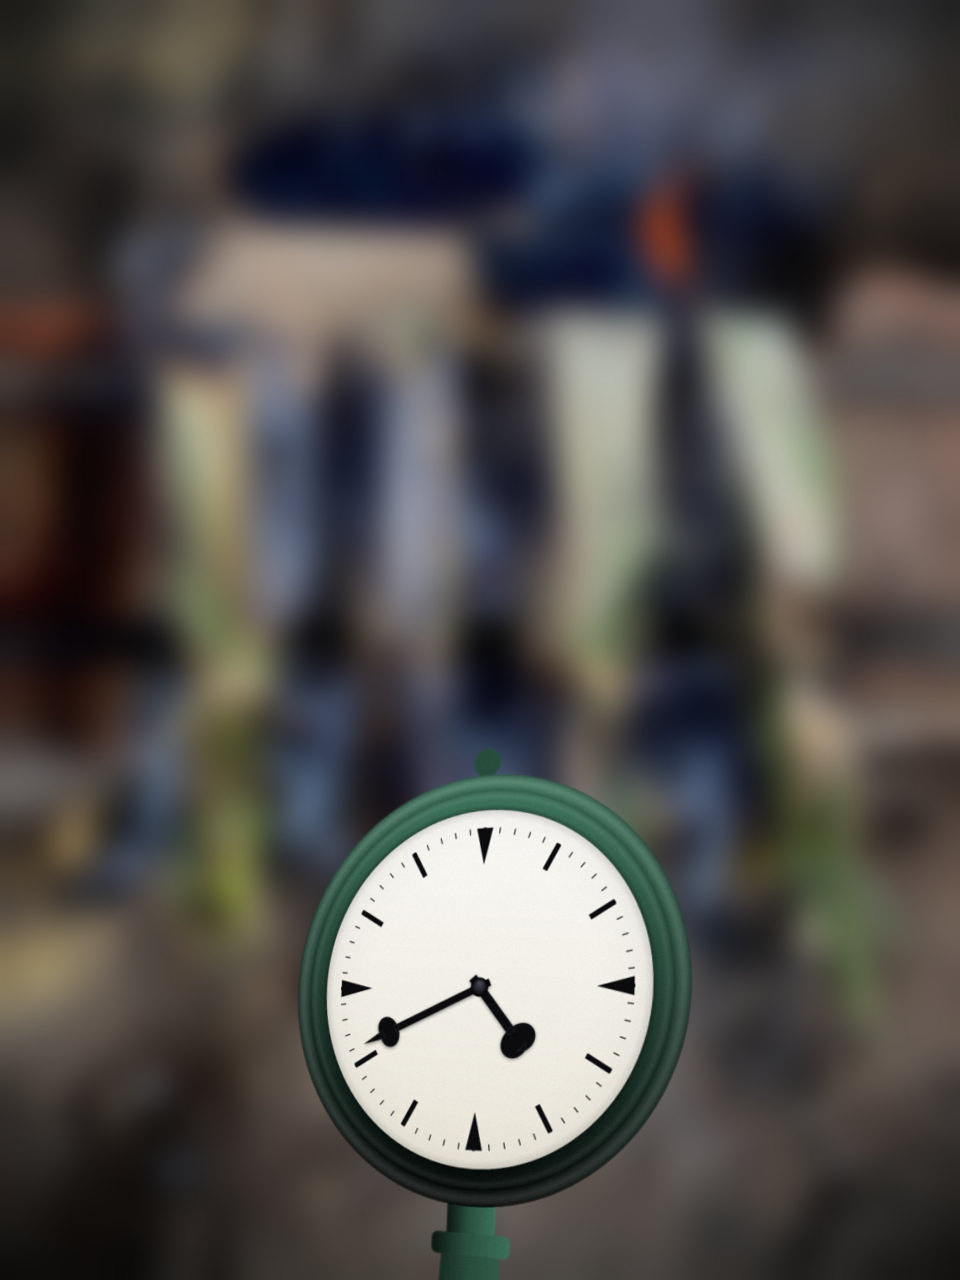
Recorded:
{"hour": 4, "minute": 41}
